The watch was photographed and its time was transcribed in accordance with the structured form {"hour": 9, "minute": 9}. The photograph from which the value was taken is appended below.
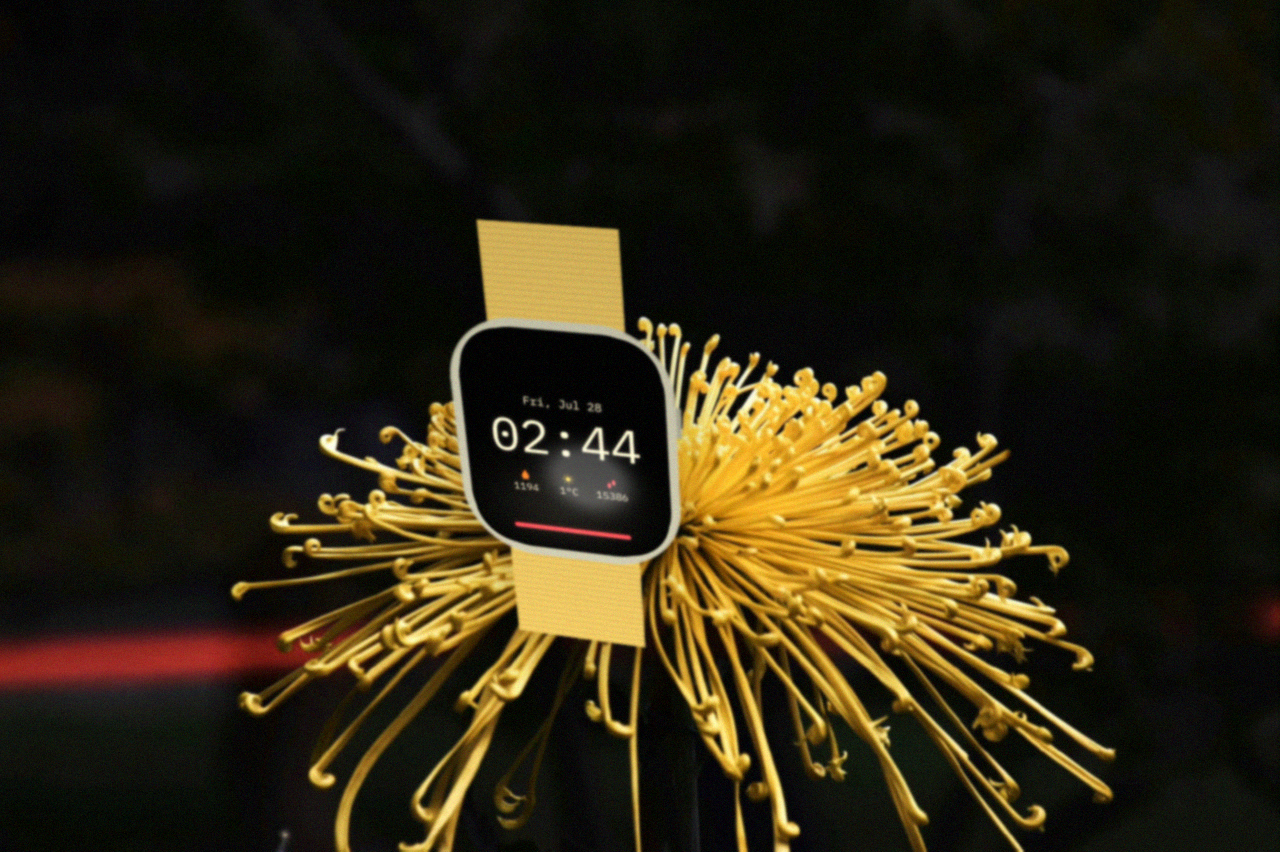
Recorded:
{"hour": 2, "minute": 44}
